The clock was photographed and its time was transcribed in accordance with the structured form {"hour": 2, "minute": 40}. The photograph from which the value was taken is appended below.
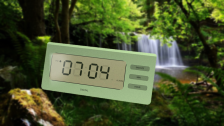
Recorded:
{"hour": 7, "minute": 4}
